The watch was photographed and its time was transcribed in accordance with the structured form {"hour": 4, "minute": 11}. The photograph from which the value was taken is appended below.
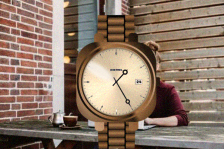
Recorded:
{"hour": 1, "minute": 25}
